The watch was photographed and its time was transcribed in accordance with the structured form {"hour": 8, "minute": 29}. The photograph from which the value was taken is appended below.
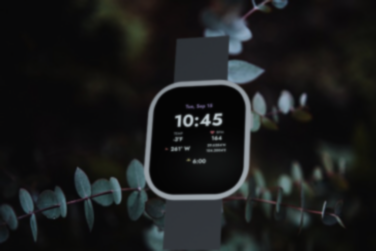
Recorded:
{"hour": 10, "minute": 45}
